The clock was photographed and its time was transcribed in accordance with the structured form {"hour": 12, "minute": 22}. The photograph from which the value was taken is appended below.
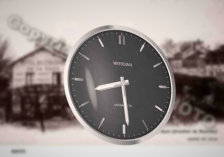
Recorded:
{"hour": 8, "minute": 29}
